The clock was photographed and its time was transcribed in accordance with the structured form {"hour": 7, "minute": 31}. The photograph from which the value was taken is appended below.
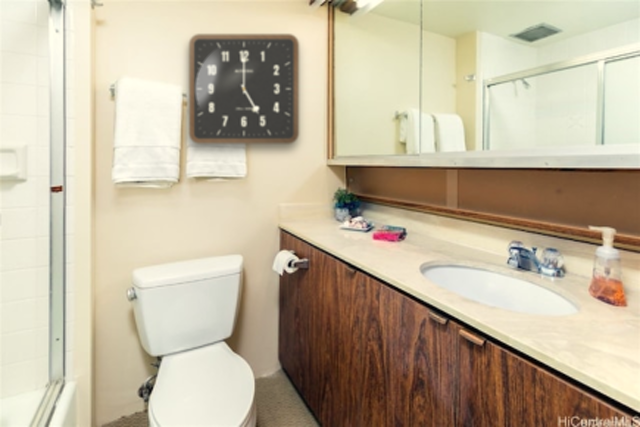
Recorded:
{"hour": 5, "minute": 0}
